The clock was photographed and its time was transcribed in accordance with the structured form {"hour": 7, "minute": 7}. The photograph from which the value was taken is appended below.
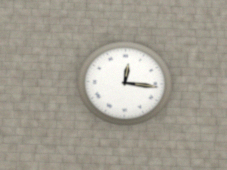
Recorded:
{"hour": 12, "minute": 16}
